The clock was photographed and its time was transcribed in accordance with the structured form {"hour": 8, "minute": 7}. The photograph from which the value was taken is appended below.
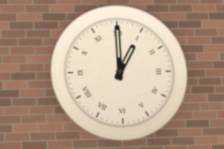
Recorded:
{"hour": 1, "minute": 0}
